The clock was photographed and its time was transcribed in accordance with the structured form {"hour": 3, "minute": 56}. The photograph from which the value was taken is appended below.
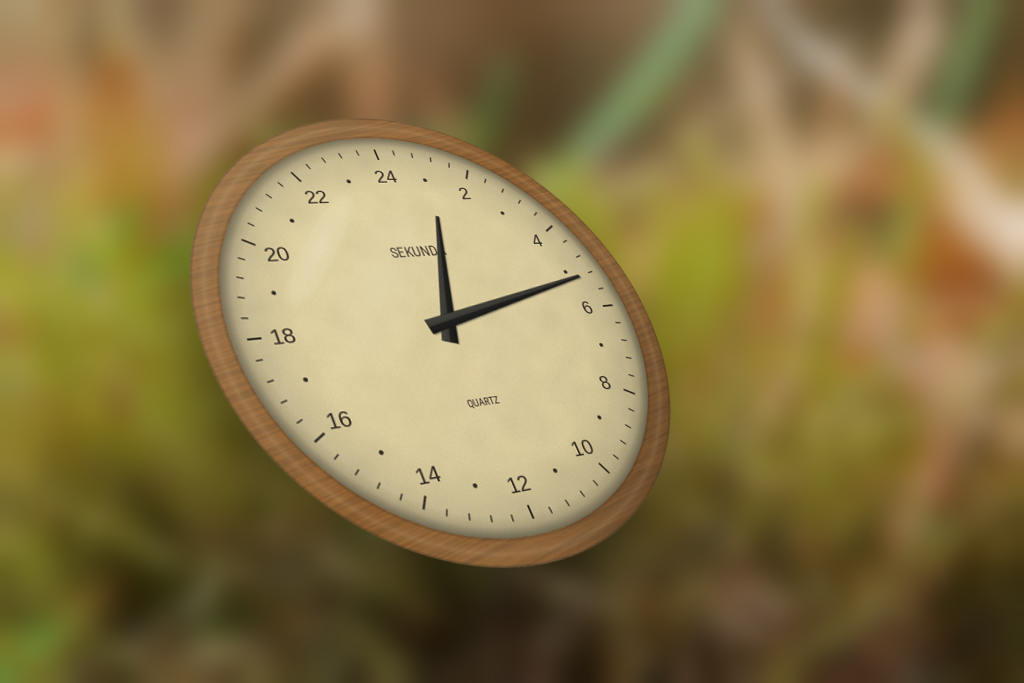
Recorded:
{"hour": 1, "minute": 13}
